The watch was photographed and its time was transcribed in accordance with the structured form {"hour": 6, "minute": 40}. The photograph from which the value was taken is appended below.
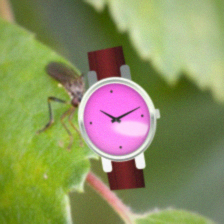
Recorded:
{"hour": 10, "minute": 12}
